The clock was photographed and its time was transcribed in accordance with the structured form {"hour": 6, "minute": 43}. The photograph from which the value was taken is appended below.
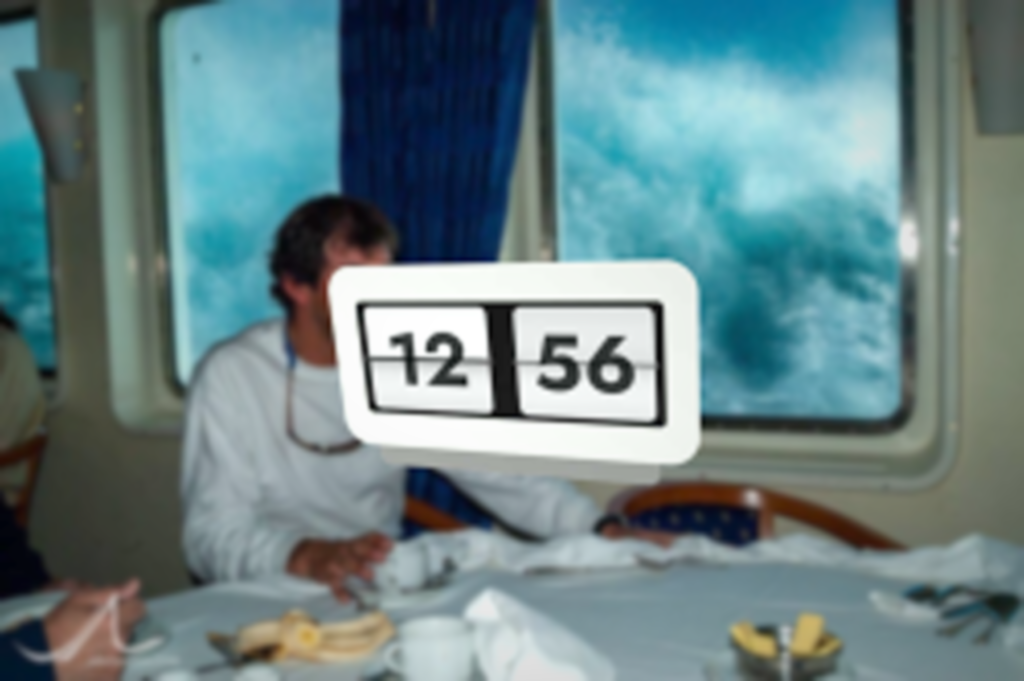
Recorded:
{"hour": 12, "minute": 56}
